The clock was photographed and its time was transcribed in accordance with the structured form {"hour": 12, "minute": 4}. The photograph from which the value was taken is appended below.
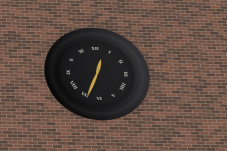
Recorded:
{"hour": 12, "minute": 34}
